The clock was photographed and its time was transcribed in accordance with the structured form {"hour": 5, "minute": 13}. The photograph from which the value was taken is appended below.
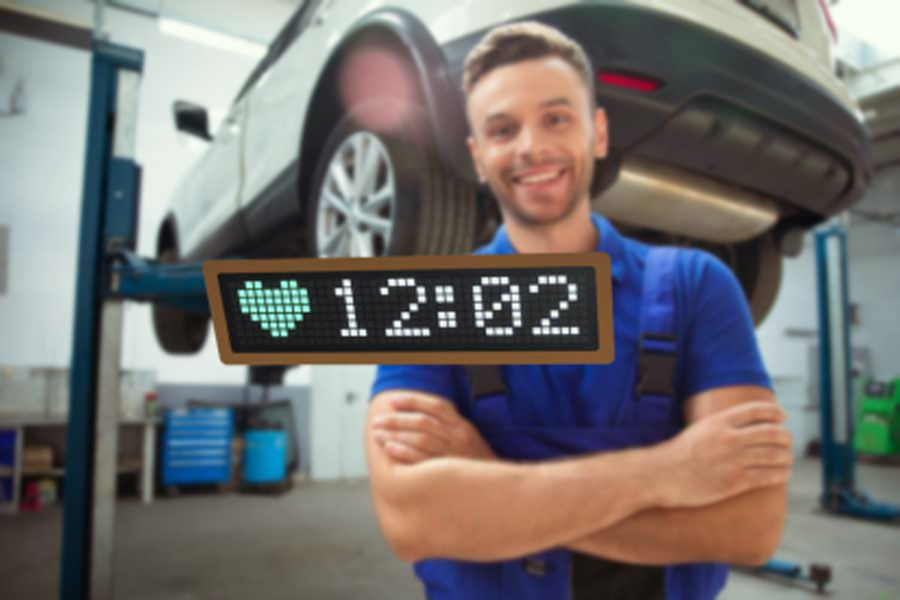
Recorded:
{"hour": 12, "minute": 2}
